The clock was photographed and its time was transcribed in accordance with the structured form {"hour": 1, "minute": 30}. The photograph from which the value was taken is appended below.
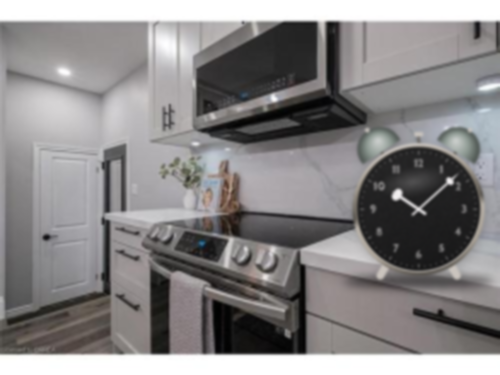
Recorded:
{"hour": 10, "minute": 8}
